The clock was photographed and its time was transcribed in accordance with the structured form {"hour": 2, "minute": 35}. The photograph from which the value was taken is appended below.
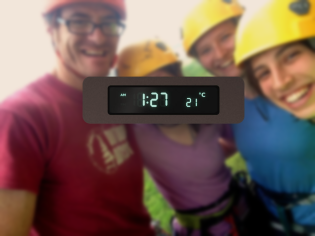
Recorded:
{"hour": 1, "minute": 27}
